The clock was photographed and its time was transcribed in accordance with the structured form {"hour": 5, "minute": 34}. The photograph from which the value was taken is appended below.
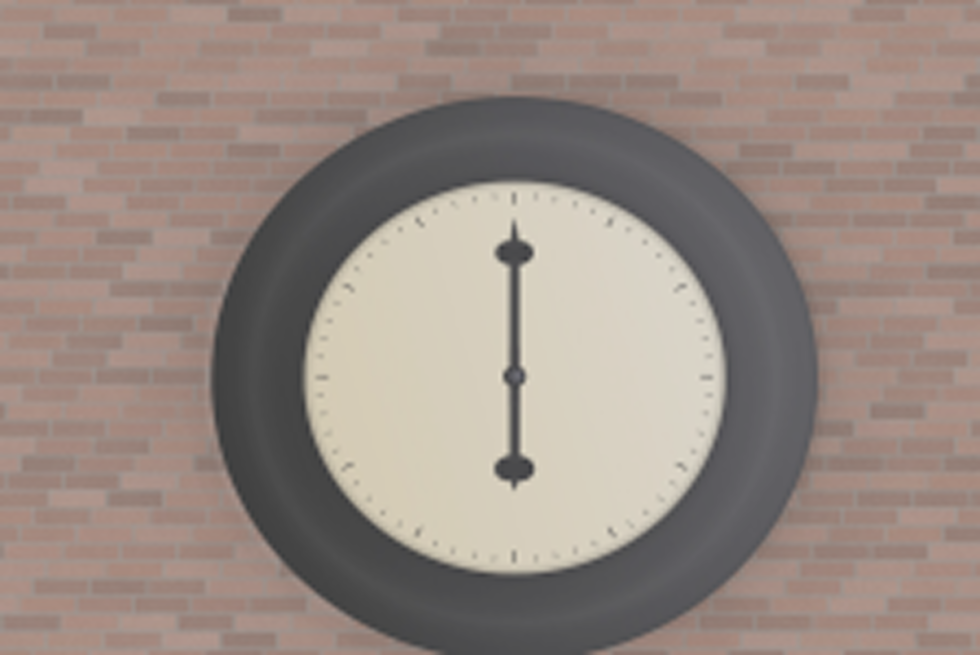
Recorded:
{"hour": 6, "minute": 0}
